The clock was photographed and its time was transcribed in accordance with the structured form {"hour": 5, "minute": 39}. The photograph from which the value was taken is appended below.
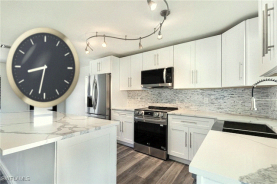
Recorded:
{"hour": 8, "minute": 32}
